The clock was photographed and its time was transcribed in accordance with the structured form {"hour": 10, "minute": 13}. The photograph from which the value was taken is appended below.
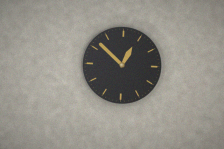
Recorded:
{"hour": 12, "minute": 52}
